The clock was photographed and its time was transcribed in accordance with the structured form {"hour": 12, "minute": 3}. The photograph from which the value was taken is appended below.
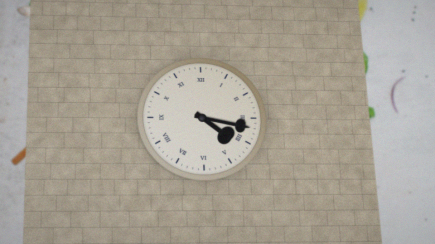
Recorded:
{"hour": 4, "minute": 17}
